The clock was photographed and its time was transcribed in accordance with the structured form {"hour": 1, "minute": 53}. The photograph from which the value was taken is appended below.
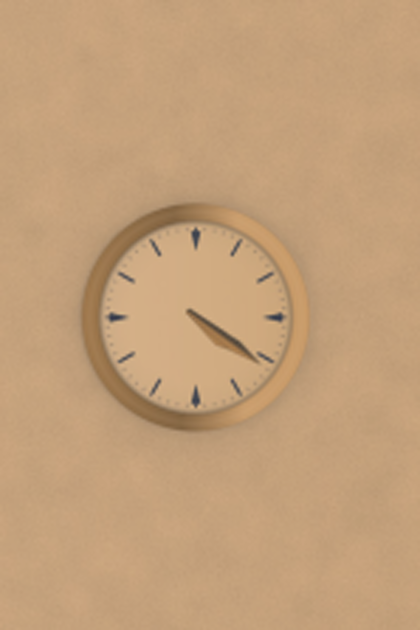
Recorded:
{"hour": 4, "minute": 21}
